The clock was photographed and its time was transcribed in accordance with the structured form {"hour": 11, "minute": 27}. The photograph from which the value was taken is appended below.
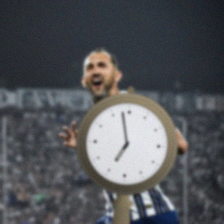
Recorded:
{"hour": 6, "minute": 58}
